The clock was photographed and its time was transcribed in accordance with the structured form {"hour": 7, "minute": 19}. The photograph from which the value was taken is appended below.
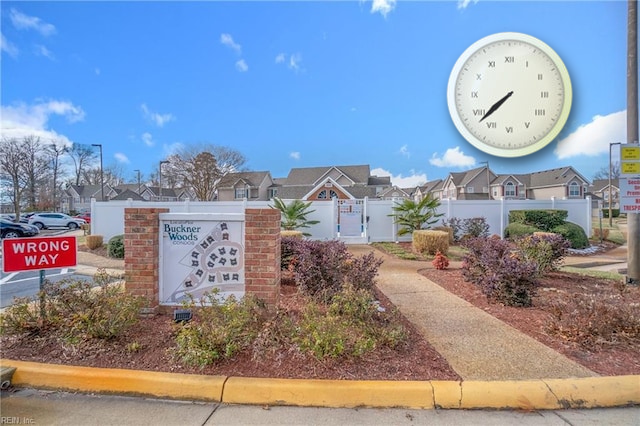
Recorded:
{"hour": 7, "minute": 38}
